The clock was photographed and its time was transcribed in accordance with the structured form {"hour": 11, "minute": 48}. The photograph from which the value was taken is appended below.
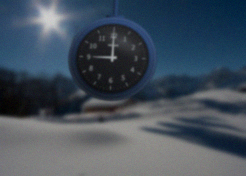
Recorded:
{"hour": 9, "minute": 0}
